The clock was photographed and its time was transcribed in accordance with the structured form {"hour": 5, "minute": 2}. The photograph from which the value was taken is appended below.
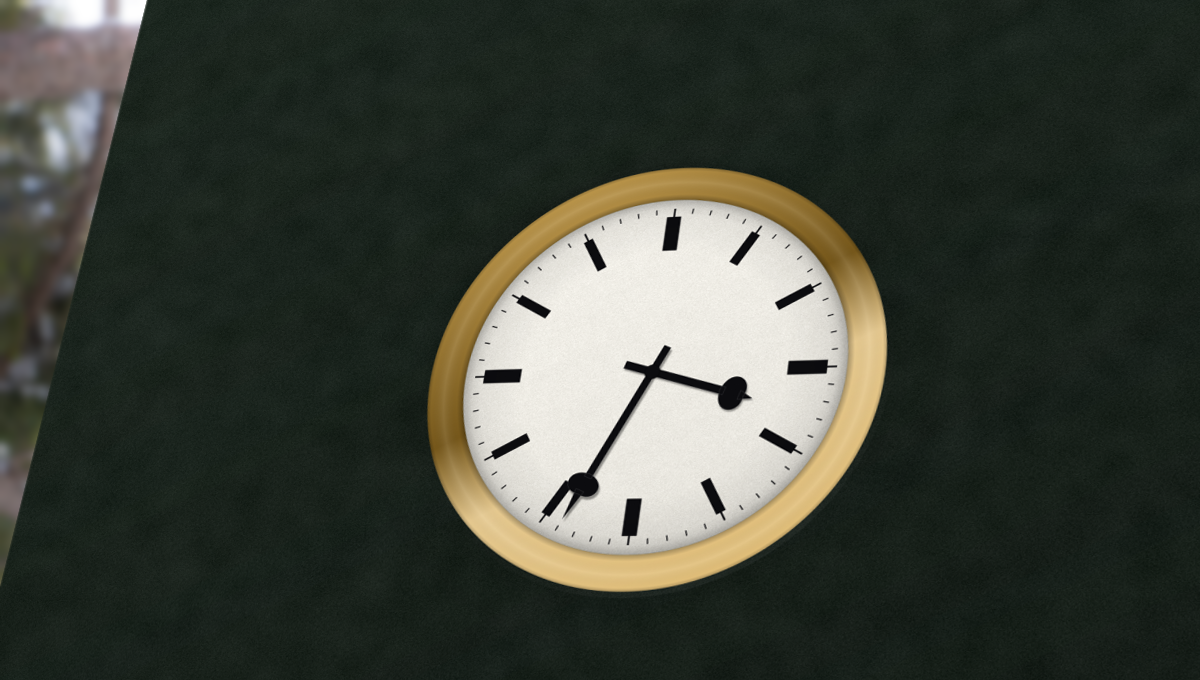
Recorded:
{"hour": 3, "minute": 34}
